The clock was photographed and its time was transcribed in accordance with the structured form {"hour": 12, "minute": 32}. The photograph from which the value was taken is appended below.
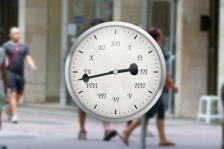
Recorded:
{"hour": 2, "minute": 43}
